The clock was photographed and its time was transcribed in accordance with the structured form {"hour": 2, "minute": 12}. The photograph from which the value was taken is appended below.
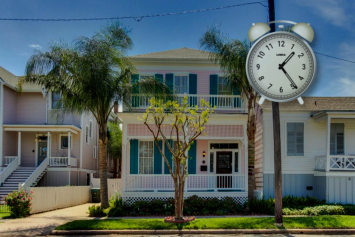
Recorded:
{"hour": 1, "minute": 24}
